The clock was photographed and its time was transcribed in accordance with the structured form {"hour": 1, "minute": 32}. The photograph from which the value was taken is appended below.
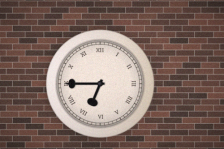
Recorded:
{"hour": 6, "minute": 45}
